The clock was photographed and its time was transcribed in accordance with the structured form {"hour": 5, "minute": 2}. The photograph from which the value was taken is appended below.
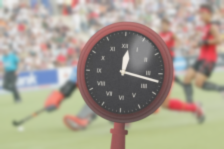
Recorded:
{"hour": 12, "minute": 17}
